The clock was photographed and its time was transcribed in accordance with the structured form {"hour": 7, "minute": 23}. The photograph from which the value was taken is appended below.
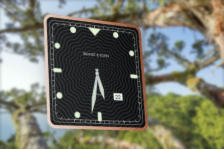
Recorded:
{"hour": 5, "minute": 32}
